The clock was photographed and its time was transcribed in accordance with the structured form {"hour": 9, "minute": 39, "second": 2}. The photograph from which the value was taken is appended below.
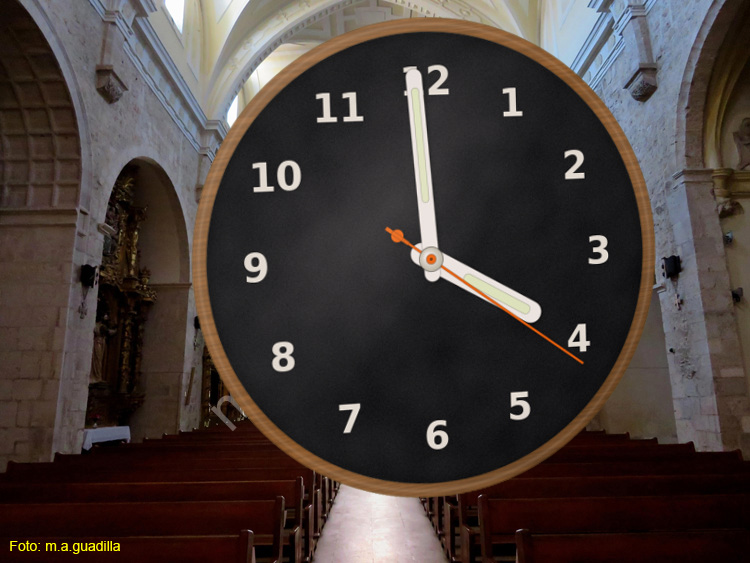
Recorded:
{"hour": 3, "minute": 59, "second": 21}
